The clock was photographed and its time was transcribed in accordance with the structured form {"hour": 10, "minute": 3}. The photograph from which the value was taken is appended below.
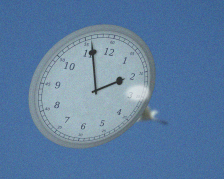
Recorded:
{"hour": 1, "minute": 56}
